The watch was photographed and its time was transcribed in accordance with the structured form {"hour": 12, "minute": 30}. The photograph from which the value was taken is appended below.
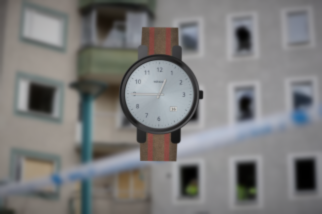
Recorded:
{"hour": 12, "minute": 45}
